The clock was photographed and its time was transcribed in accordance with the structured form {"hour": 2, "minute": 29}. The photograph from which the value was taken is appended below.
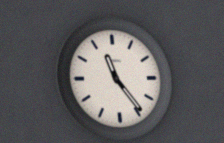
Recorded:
{"hour": 11, "minute": 24}
